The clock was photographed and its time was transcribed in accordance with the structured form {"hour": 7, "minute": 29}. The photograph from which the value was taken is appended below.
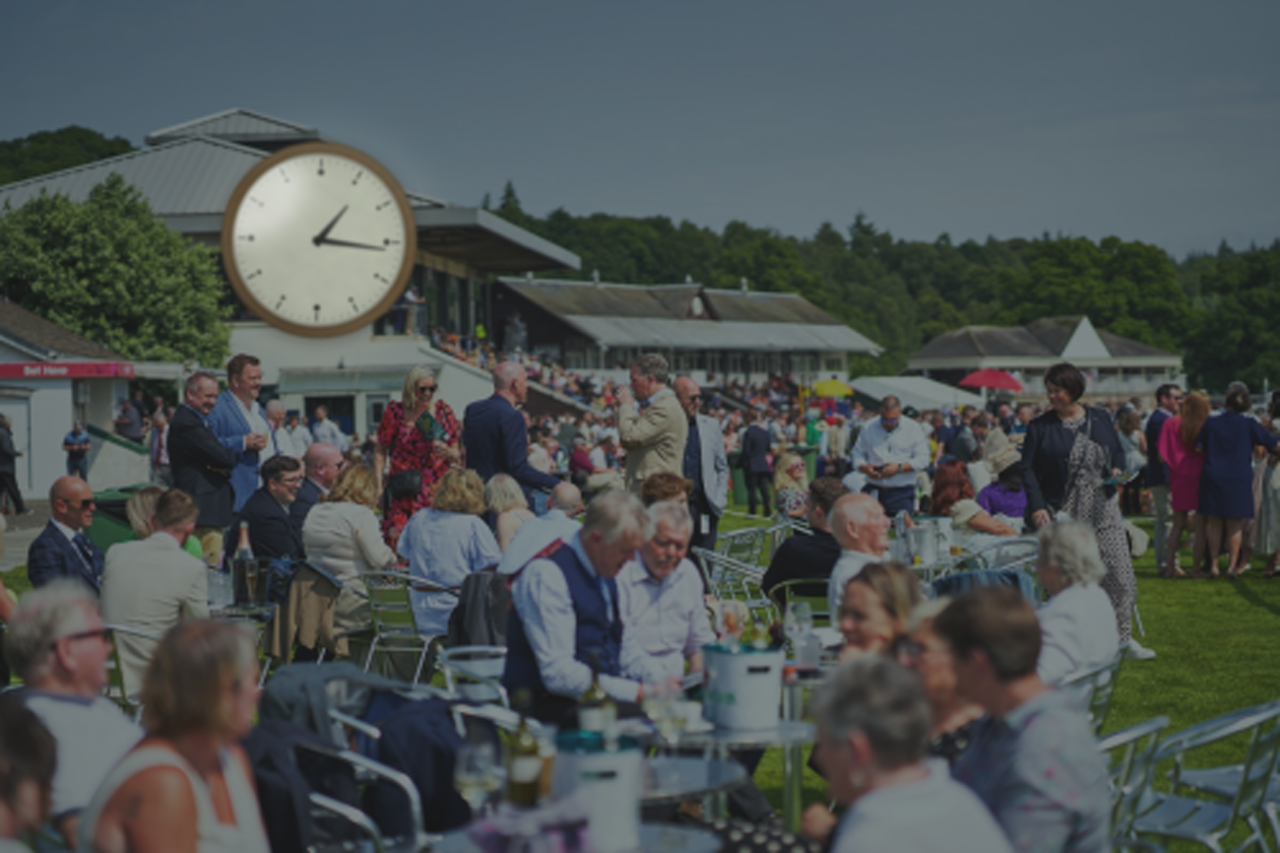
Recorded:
{"hour": 1, "minute": 16}
